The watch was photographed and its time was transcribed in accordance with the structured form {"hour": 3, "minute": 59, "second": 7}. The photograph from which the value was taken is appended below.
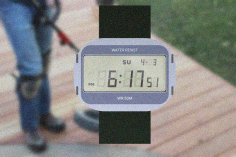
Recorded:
{"hour": 6, "minute": 17, "second": 51}
